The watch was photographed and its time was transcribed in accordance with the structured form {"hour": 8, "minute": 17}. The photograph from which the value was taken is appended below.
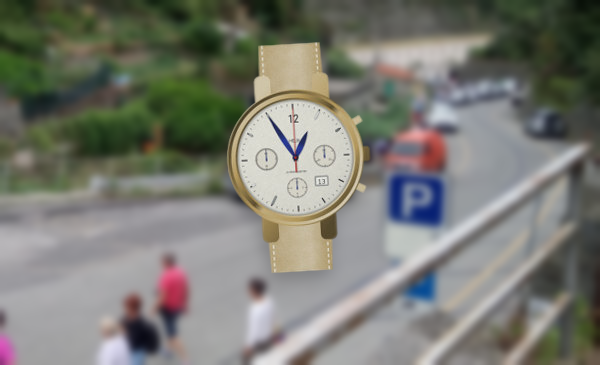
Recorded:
{"hour": 12, "minute": 55}
